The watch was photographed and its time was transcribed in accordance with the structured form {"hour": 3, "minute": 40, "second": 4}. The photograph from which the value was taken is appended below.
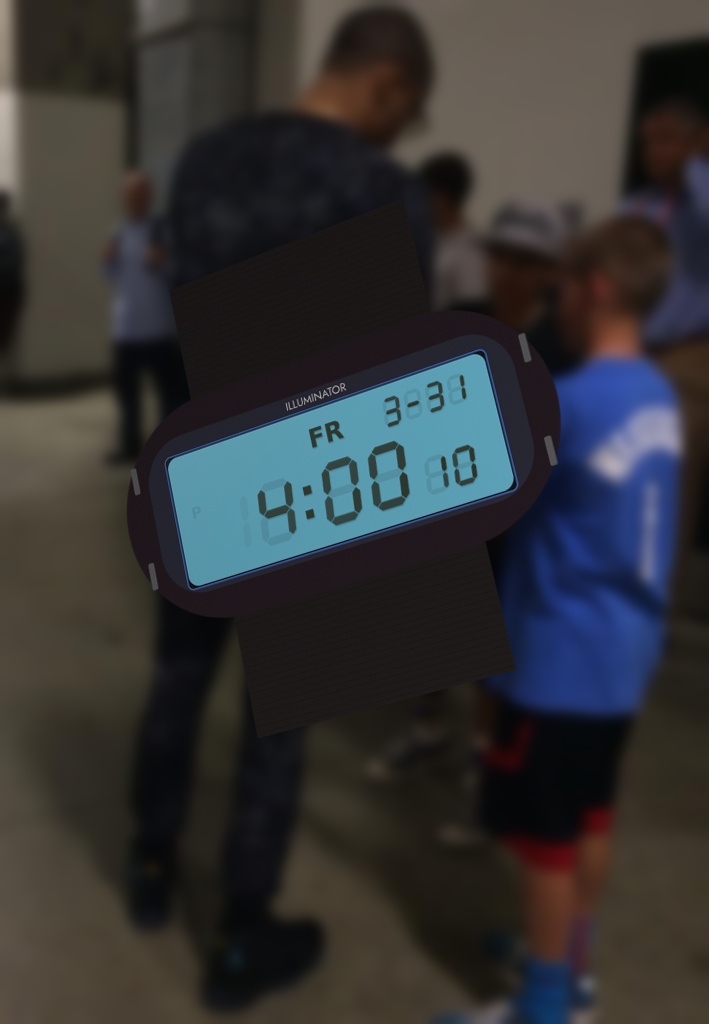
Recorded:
{"hour": 4, "minute": 0, "second": 10}
